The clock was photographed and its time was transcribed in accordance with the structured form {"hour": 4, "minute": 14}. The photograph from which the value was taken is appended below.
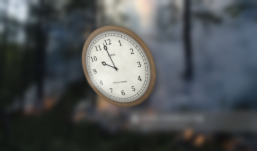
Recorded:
{"hour": 9, "minute": 58}
